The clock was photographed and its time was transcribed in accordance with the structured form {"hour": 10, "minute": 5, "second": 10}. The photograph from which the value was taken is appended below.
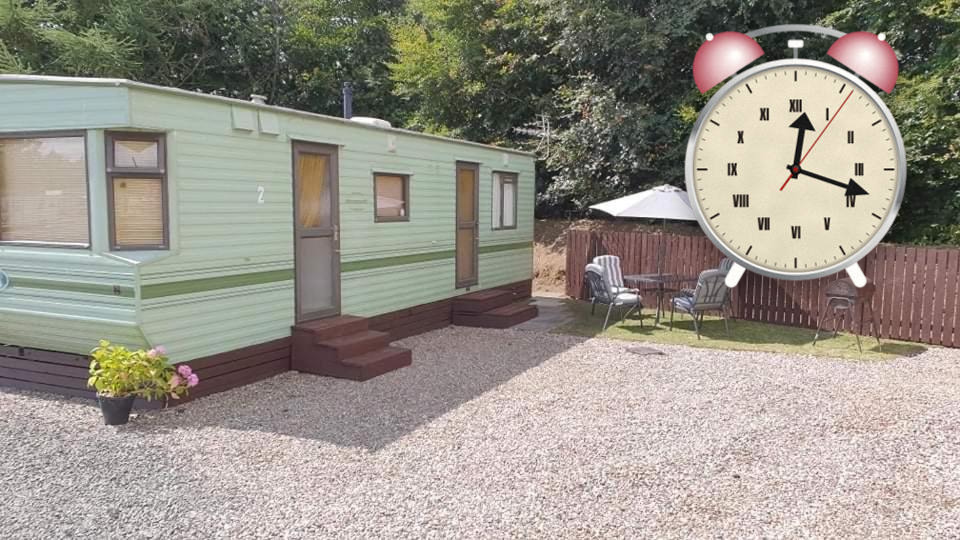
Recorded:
{"hour": 12, "minute": 18, "second": 6}
